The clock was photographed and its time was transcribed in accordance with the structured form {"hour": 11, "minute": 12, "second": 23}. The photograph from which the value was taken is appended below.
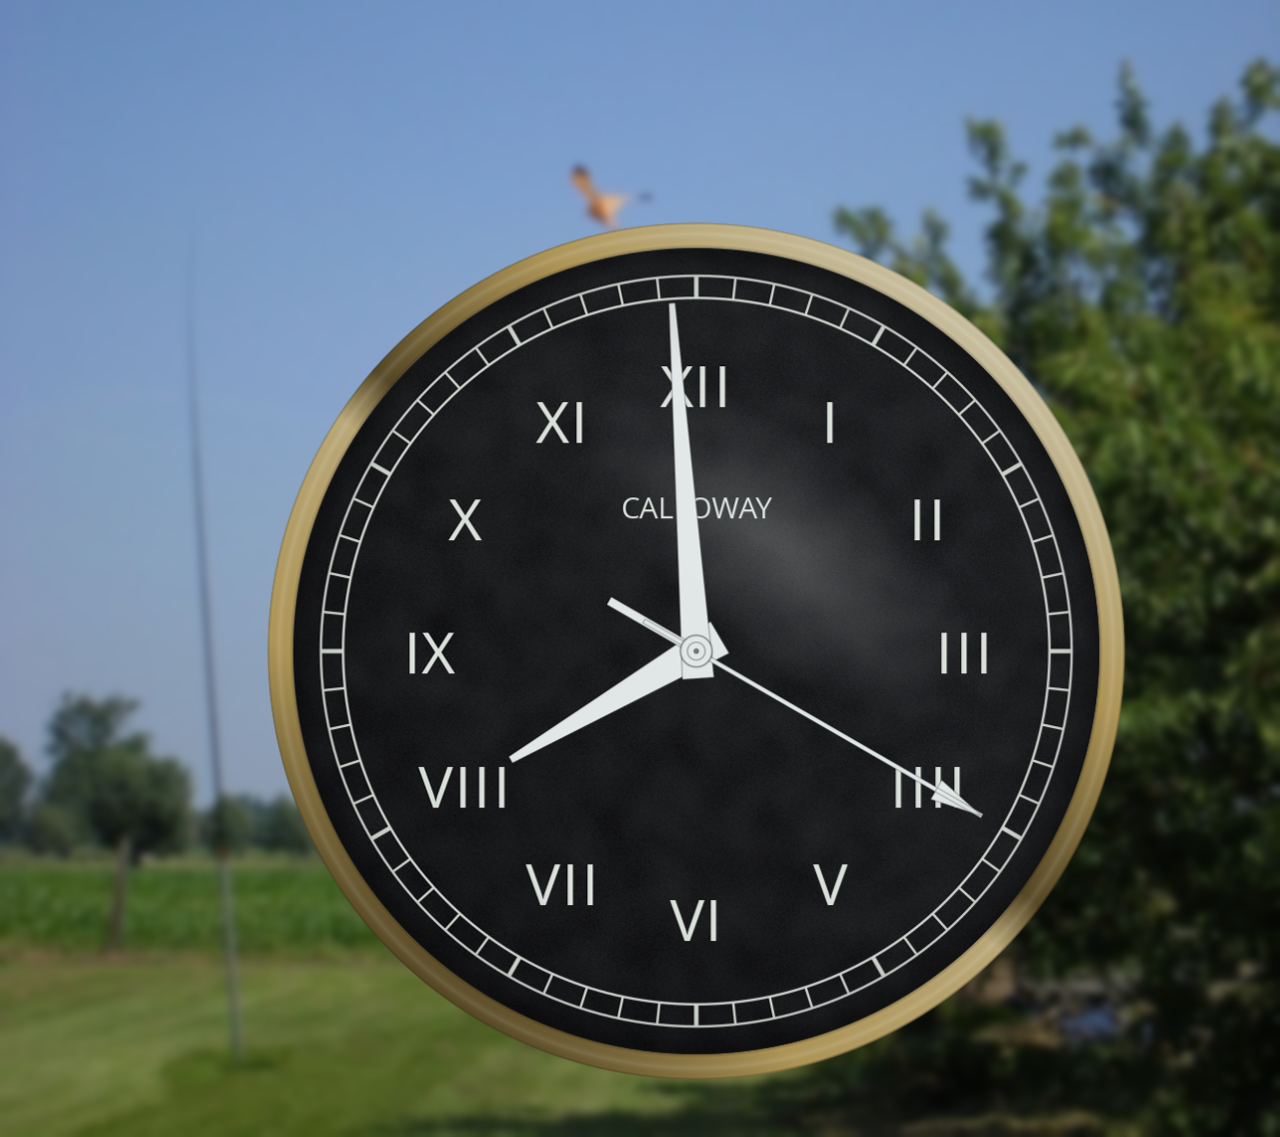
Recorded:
{"hour": 7, "minute": 59, "second": 20}
